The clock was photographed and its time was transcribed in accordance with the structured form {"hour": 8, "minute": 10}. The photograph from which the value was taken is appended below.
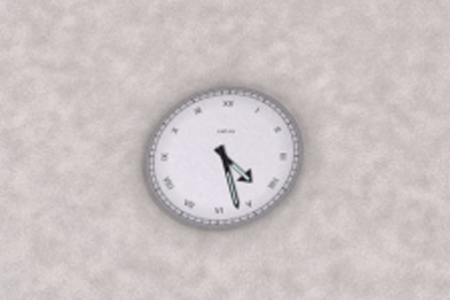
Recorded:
{"hour": 4, "minute": 27}
